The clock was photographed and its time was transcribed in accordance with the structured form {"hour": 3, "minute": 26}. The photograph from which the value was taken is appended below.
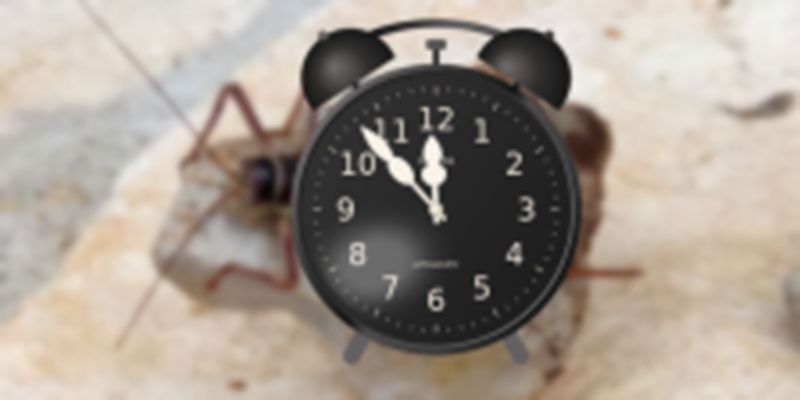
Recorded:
{"hour": 11, "minute": 53}
